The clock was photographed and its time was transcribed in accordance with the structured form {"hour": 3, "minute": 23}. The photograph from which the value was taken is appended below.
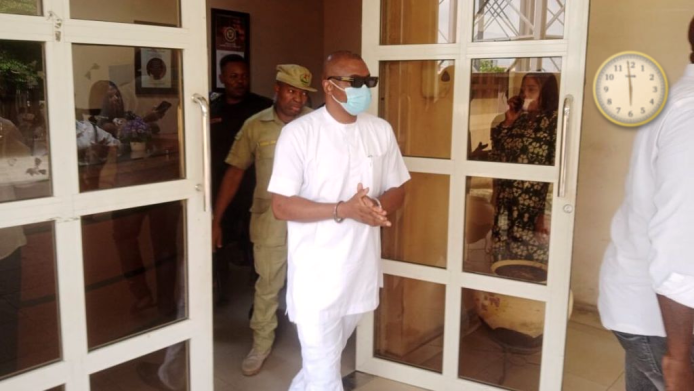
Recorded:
{"hour": 5, "minute": 59}
